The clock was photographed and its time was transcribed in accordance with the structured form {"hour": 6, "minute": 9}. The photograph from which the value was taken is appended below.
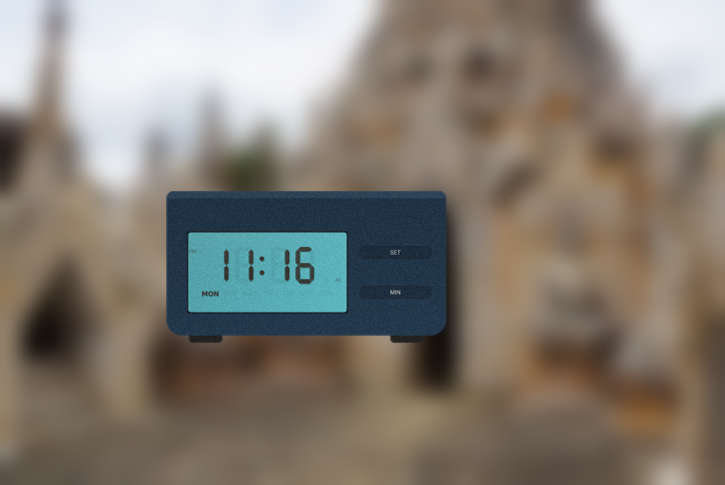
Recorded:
{"hour": 11, "minute": 16}
